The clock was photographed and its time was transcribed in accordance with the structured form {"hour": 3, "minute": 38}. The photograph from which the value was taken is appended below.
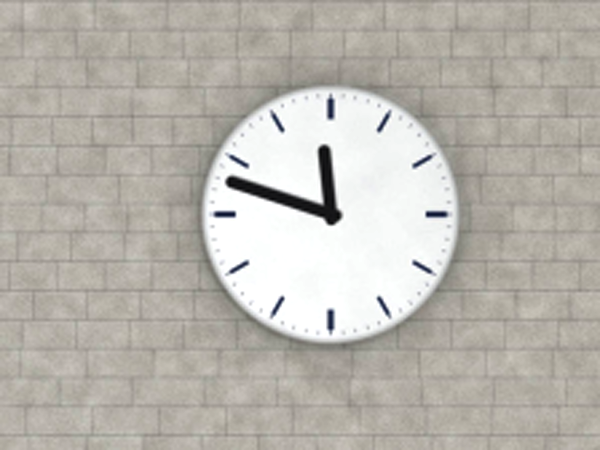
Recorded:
{"hour": 11, "minute": 48}
